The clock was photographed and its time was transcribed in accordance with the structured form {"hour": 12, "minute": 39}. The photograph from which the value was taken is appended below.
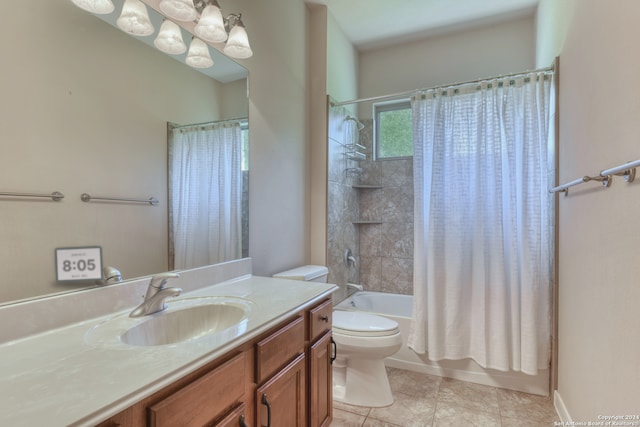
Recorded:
{"hour": 8, "minute": 5}
